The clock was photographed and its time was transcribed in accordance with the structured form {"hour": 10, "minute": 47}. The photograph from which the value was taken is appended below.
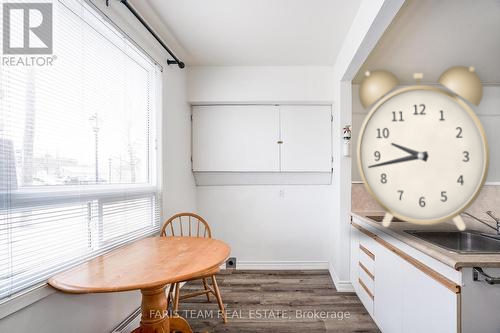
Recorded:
{"hour": 9, "minute": 43}
